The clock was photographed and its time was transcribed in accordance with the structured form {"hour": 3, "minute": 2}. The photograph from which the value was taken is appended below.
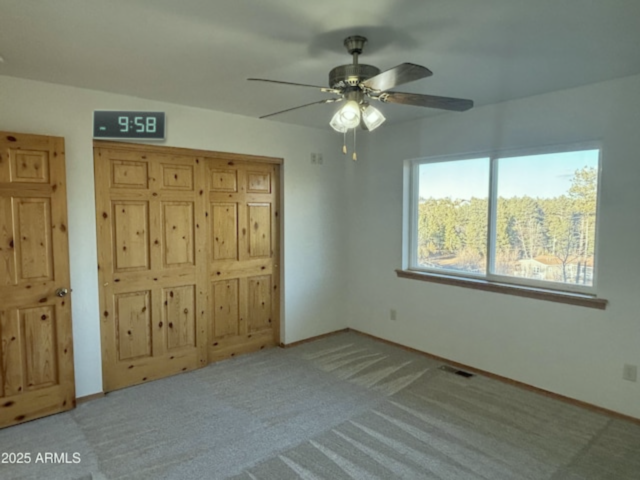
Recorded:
{"hour": 9, "minute": 58}
